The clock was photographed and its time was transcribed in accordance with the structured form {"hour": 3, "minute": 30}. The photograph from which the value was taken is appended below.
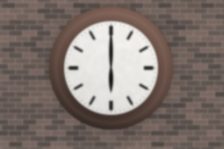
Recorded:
{"hour": 6, "minute": 0}
